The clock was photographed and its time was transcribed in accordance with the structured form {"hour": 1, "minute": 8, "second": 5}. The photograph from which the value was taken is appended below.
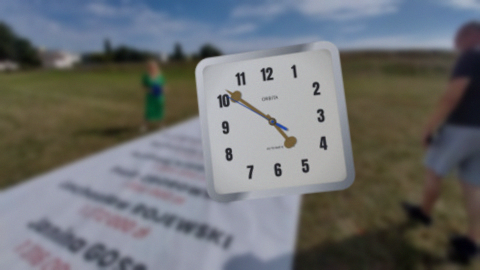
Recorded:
{"hour": 4, "minute": 51, "second": 51}
